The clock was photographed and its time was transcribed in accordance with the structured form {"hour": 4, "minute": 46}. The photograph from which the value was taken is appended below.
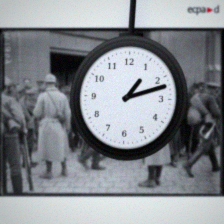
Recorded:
{"hour": 1, "minute": 12}
